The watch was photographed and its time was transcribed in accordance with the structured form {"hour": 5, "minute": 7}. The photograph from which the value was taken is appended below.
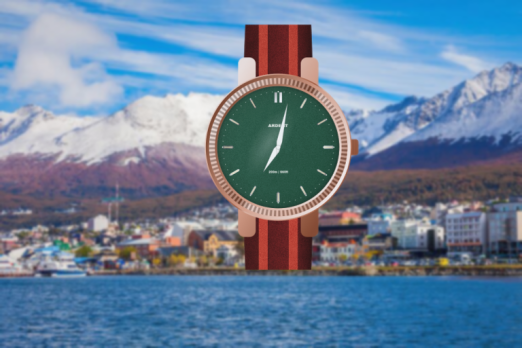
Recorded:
{"hour": 7, "minute": 2}
